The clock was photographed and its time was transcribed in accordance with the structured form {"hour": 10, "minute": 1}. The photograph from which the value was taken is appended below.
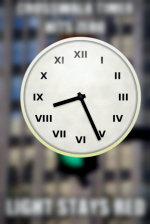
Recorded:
{"hour": 8, "minute": 26}
